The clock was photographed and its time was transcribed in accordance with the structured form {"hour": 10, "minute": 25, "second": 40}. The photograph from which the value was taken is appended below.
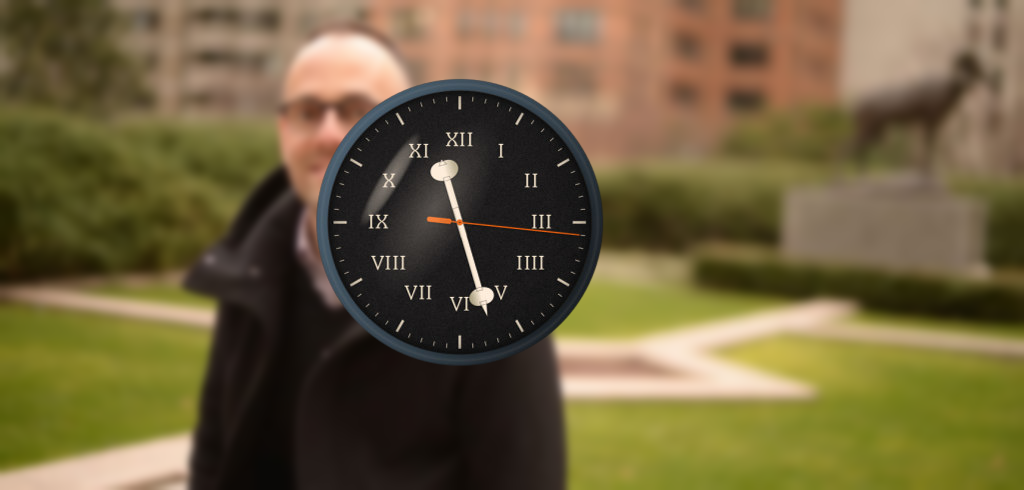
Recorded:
{"hour": 11, "minute": 27, "second": 16}
